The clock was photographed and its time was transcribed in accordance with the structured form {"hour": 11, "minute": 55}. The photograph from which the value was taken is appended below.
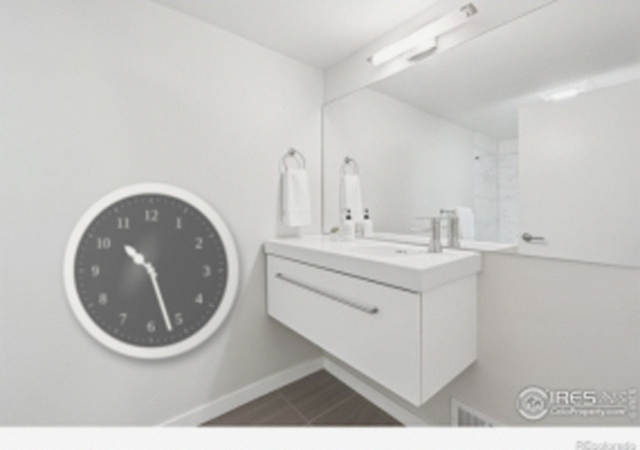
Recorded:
{"hour": 10, "minute": 27}
